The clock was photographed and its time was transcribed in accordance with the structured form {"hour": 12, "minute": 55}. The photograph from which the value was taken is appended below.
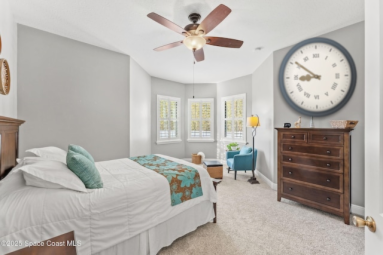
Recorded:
{"hour": 8, "minute": 51}
